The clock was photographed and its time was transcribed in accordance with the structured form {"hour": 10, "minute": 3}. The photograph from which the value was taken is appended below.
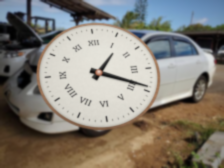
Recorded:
{"hour": 1, "minute": 19}
